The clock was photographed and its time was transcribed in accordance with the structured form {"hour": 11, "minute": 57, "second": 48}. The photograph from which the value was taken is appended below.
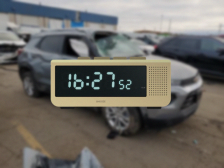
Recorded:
{"hour": 16, "minute": 27, "second": 52}
